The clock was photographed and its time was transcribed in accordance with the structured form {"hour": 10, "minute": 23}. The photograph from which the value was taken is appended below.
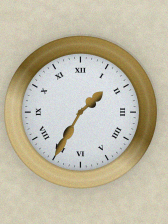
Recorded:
{"hour": 1, "minute": 35}
